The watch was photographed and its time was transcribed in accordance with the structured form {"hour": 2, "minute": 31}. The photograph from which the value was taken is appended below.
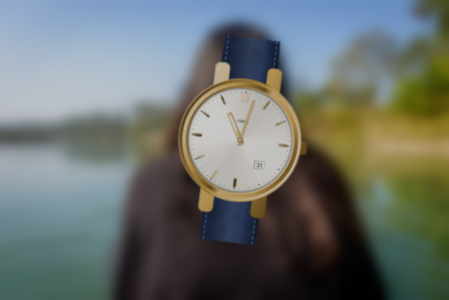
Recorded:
{"hour": 11, "minute": 2}
